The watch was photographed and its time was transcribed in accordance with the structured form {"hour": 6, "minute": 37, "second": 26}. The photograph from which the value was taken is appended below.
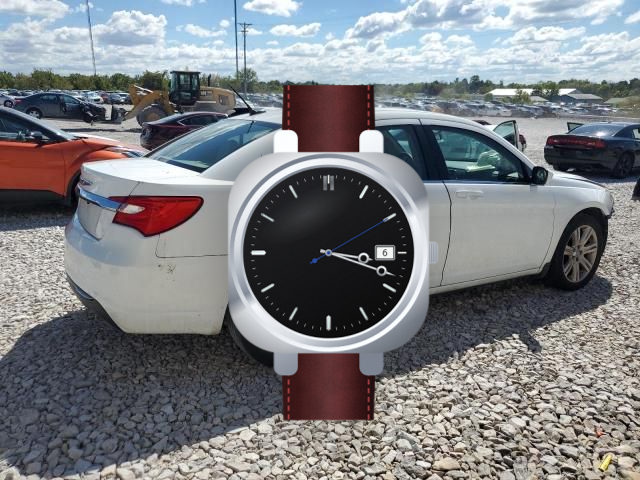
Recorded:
{"hour": 3, "minute": 18, "second": 10}
